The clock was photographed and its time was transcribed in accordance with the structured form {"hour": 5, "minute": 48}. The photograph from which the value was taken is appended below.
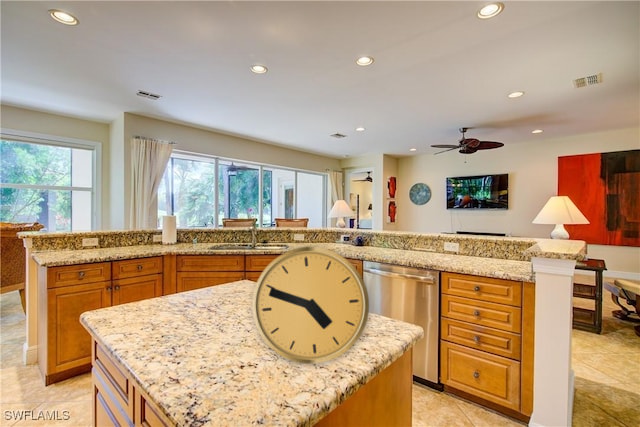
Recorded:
{"hour": 4, "minute": 49}
